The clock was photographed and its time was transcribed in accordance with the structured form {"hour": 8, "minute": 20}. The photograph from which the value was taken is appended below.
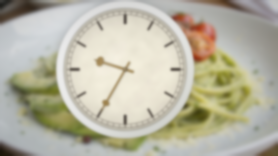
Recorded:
{"hour": 9, "minute": 35}
